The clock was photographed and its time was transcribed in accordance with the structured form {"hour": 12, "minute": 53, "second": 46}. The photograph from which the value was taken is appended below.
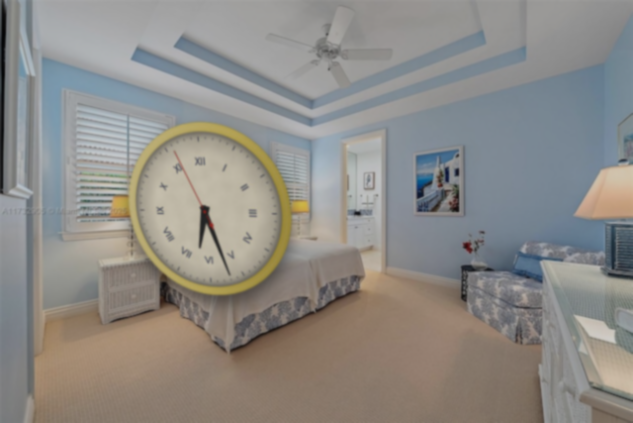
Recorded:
{"hour": 6, "minute": 26, "second": 56}
